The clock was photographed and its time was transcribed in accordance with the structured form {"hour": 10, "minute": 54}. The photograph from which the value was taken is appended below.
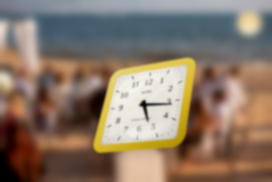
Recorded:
{"hour": 5, "minute": 16}
